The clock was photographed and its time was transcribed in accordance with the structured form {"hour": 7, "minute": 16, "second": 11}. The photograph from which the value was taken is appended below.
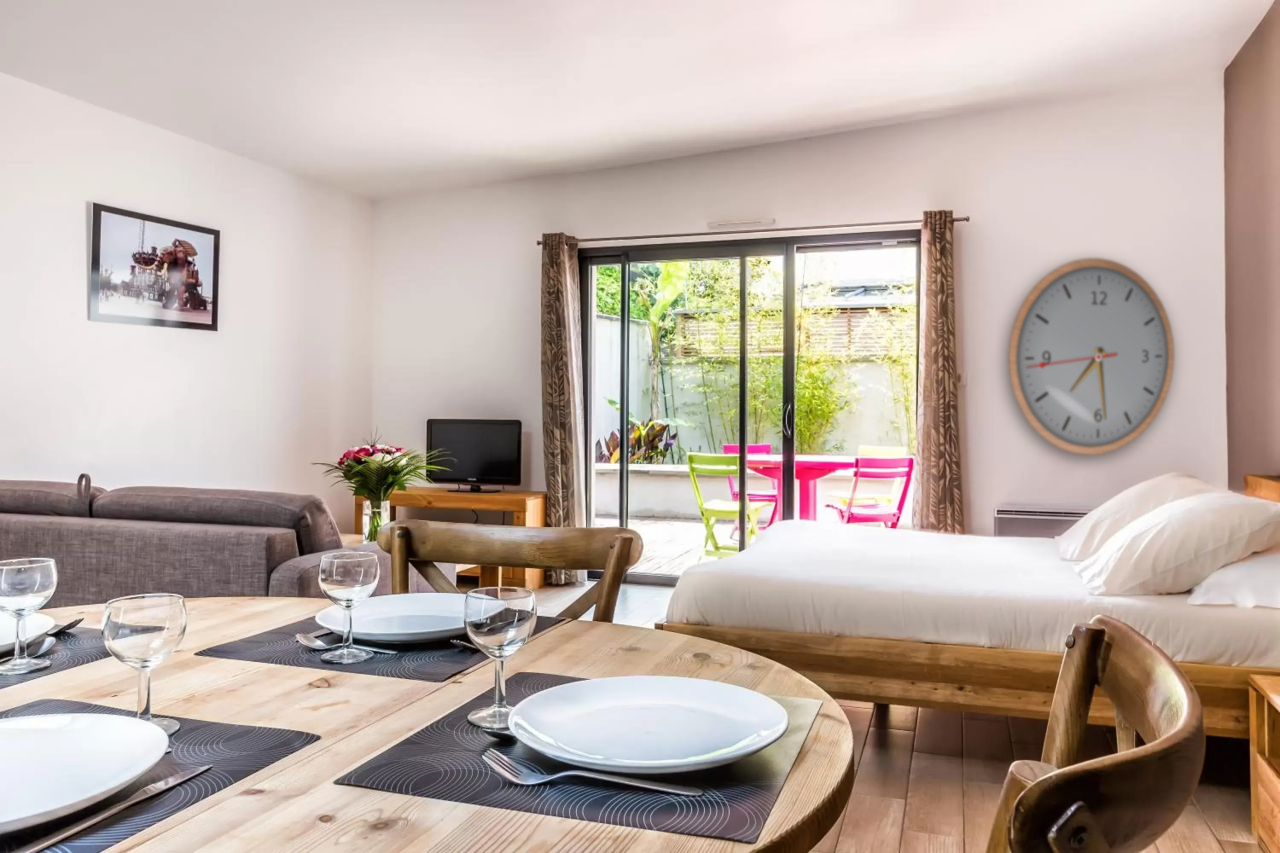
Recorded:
{"hour": 7, "minute": 28, "second": 44}
